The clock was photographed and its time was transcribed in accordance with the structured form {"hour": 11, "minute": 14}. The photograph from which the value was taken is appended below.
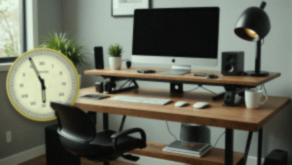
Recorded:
{"hour": 5, "minute": 56}
